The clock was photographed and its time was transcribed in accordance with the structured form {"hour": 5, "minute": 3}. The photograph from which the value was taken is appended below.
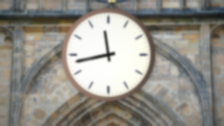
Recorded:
{"hour": 11, "minute": 43}
